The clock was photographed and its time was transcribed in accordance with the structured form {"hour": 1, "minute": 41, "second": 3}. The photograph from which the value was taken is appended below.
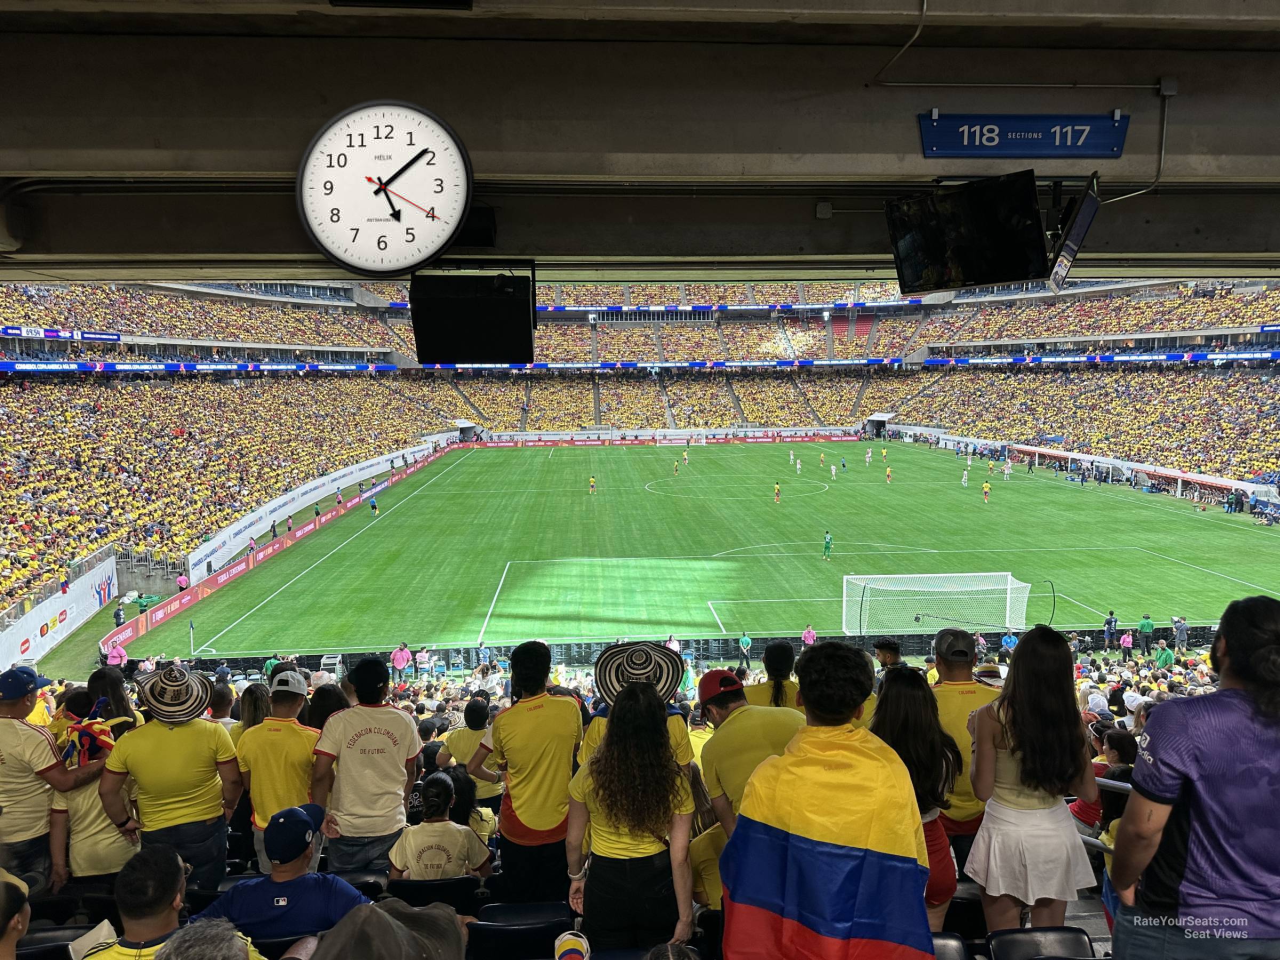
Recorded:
{"hour": 5, "minute": 8, "second": 20}
